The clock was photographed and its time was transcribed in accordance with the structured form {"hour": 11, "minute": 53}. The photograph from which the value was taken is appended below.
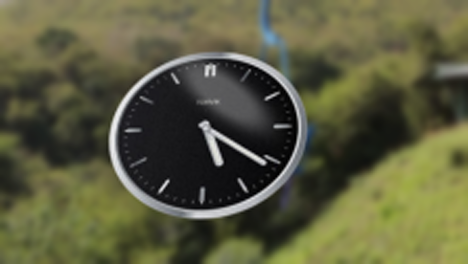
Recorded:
{"hour": 5, "minute": 21}
